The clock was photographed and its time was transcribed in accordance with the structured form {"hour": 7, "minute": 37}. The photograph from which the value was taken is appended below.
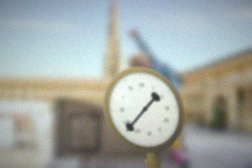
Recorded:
{"hour": 1, "minute": 38}
